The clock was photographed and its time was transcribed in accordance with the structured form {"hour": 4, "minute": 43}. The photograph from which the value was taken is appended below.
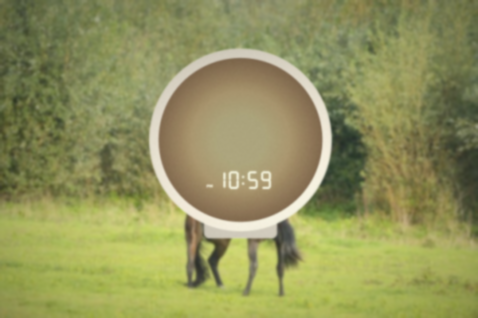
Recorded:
{"hour": 10, "minute": 59}
